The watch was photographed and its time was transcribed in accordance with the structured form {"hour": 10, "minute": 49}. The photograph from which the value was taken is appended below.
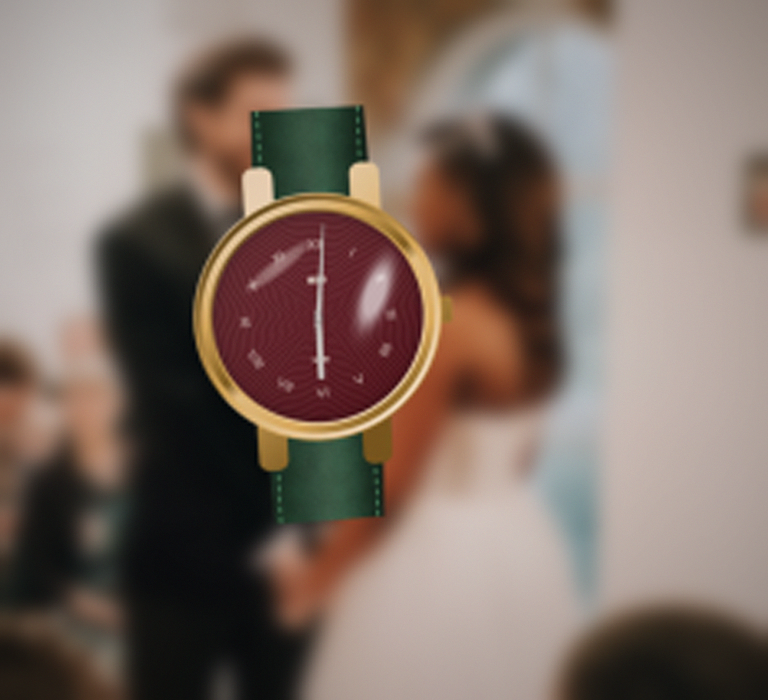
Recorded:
{"hour": 6, "minute": 1}
